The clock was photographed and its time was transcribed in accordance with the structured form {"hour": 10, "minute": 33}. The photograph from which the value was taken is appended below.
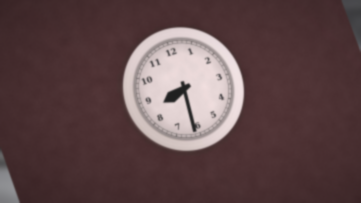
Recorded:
{"hour": 8, "minute": 31}
